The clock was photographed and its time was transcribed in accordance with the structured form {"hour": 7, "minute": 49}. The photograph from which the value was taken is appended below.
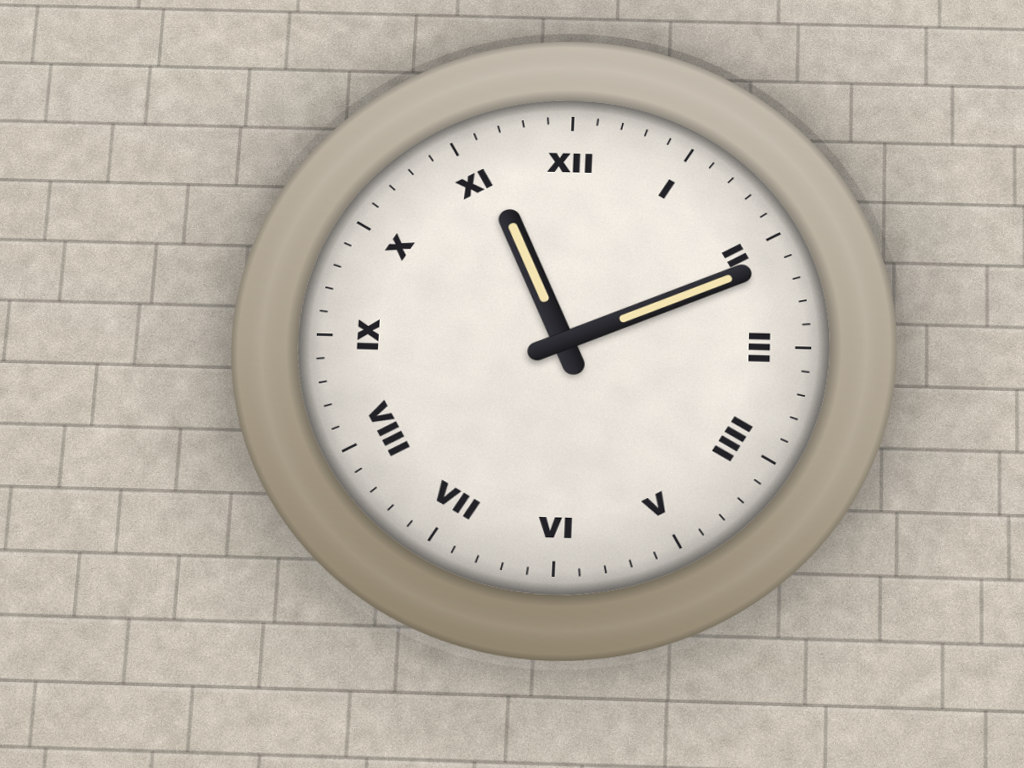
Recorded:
{"hour": 11, "minute": 11}
